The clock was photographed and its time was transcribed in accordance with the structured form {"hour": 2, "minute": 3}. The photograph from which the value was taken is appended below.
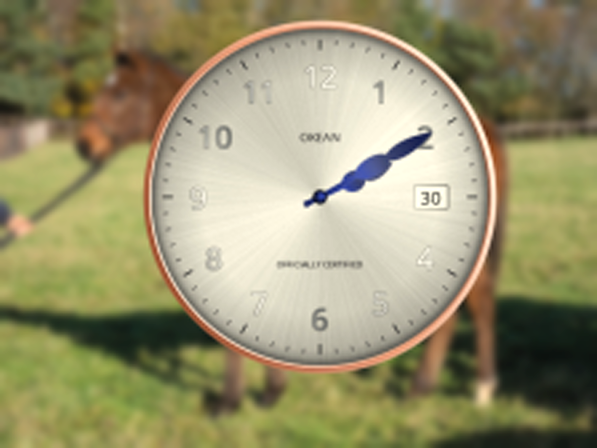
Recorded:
{"hour": 2, "minute": 10}
